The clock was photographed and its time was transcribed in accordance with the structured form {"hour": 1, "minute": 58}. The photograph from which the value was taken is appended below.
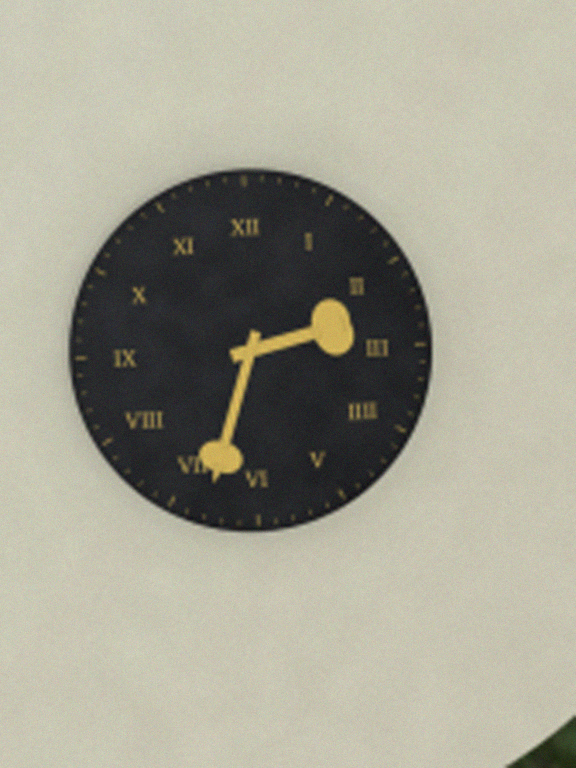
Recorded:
{"hour": 2, "minute": 33}
